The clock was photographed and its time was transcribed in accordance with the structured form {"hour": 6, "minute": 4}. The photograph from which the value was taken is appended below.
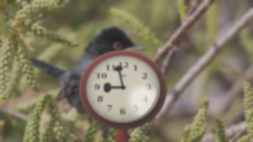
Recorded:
{"hour": 8, "minute": 58}
